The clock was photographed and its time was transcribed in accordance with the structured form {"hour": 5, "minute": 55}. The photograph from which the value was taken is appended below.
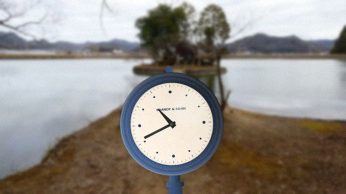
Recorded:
{"hour": 10, "minute": 41}
